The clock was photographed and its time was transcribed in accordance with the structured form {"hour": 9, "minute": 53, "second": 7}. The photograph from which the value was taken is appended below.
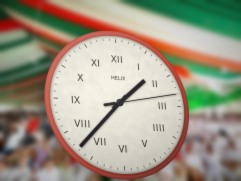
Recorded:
{"hour": 1, "minute": 37, "second": 13}
